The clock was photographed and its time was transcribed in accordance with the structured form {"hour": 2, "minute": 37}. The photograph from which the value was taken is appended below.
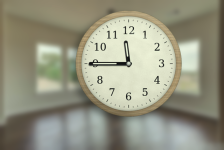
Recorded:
{"hour": 11, "minute": 45}
